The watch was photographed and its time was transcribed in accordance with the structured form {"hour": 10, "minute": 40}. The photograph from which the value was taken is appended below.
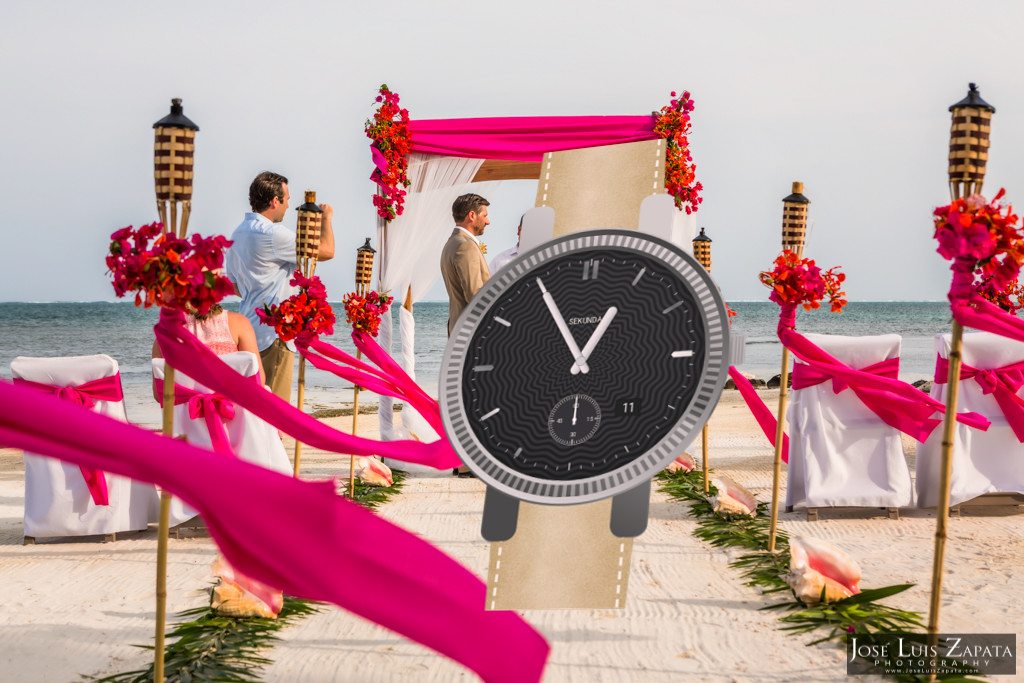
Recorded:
{"hour": 12, "minute": 55}
